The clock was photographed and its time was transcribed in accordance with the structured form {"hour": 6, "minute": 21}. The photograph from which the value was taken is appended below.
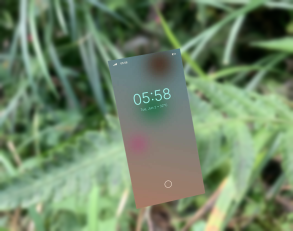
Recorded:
{"hour": 5, "minute": 58}
